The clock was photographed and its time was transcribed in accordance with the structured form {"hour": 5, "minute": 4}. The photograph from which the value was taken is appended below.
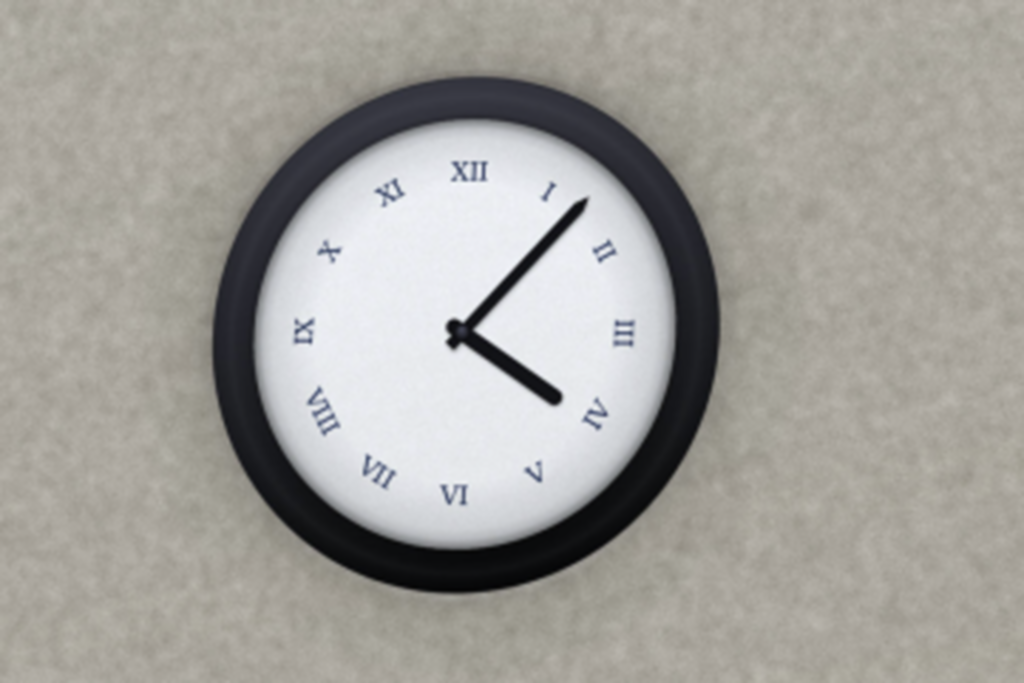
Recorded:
{"hour": 4, "minute": 7}
